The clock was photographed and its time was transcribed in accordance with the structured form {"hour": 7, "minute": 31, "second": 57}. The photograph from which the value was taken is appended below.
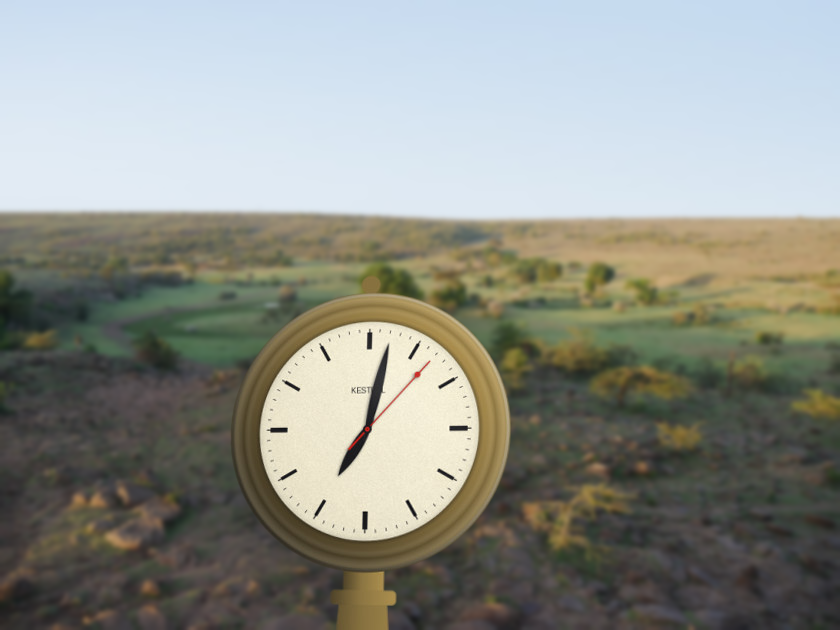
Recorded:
{"hour": 7, "minute": 2, "second": 7}
